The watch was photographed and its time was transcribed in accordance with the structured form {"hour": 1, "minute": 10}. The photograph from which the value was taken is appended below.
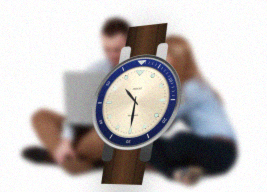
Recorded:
{"hour": 10, "minute": 30}
